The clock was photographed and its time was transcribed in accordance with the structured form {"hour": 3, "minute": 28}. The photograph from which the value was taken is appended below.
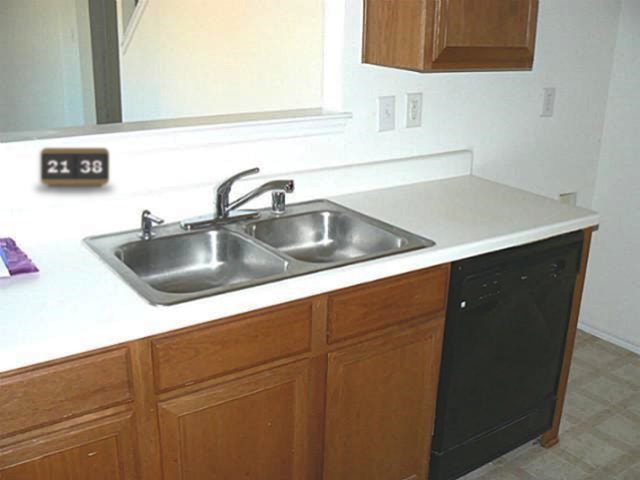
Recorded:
{"hour": 21, "minute": 38}
